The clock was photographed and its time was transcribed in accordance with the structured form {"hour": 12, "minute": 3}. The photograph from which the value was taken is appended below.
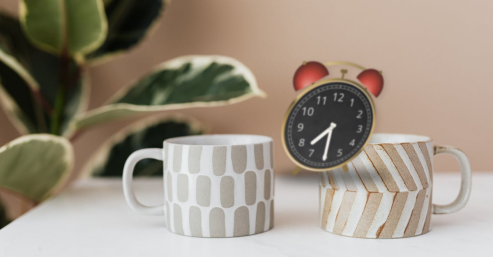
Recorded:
{"hour": 7, "minute": 30}
